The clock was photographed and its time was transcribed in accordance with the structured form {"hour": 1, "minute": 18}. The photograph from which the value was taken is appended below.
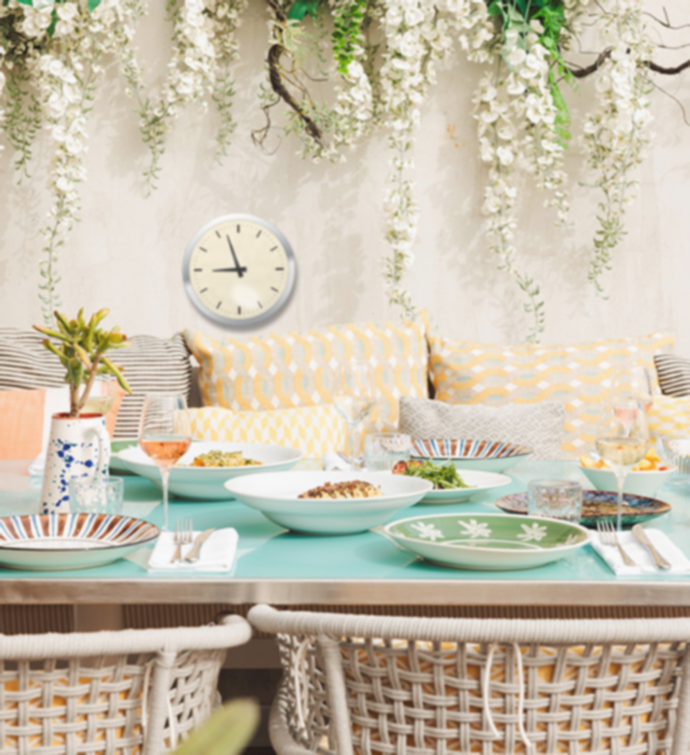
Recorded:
{"hour": 8, "minute": 57}
